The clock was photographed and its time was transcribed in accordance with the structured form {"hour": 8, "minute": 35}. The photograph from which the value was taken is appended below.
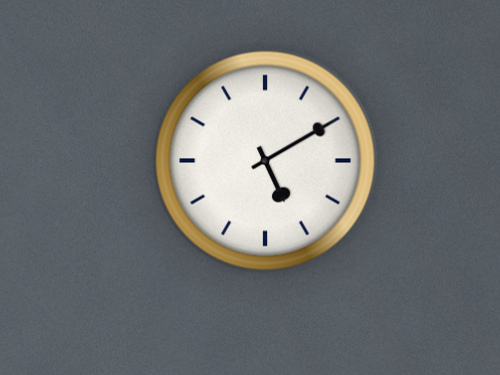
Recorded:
{"hour": 5, "minute": 10}
